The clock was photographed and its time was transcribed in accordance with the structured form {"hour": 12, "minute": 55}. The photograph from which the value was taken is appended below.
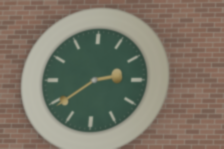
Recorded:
{"hour": 2, "minute": 39}
